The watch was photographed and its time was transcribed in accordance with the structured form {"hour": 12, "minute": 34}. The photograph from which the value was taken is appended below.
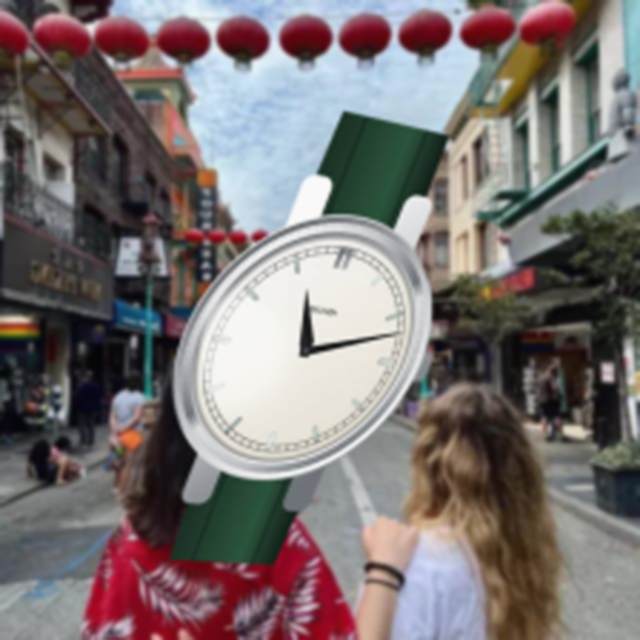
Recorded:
{"hour": 11, "minute": 12}
